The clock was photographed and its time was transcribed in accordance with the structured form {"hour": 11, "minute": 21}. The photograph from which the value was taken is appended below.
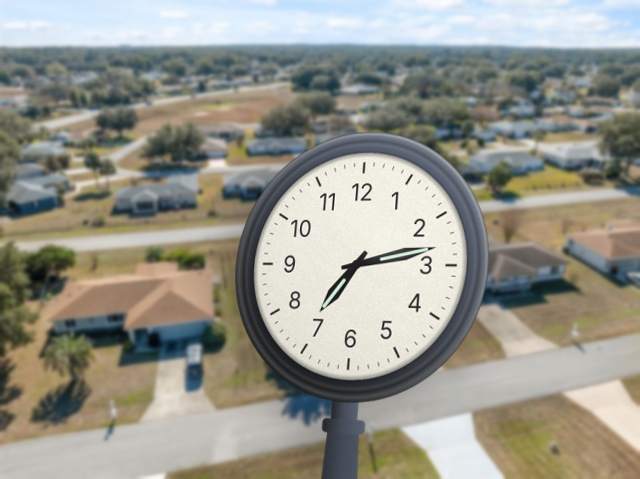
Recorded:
{"hour": 7, "minute": 13}
